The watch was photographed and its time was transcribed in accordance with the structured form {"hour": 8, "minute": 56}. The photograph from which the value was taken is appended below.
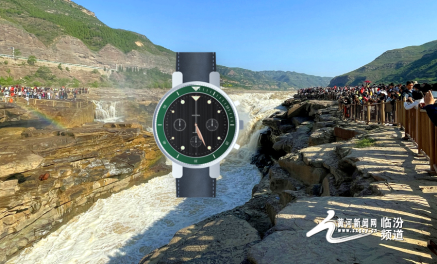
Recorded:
{"hour": 5, "minute": 26}
